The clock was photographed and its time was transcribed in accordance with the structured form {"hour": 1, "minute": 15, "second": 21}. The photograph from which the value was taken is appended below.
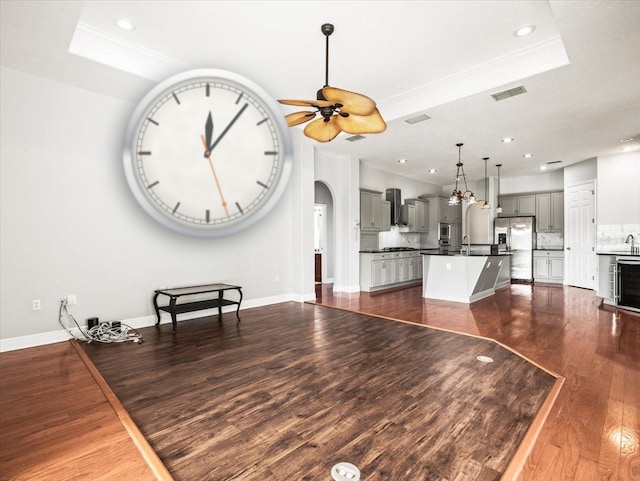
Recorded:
{"hour": 12, "minute": 6, "second": 27}
